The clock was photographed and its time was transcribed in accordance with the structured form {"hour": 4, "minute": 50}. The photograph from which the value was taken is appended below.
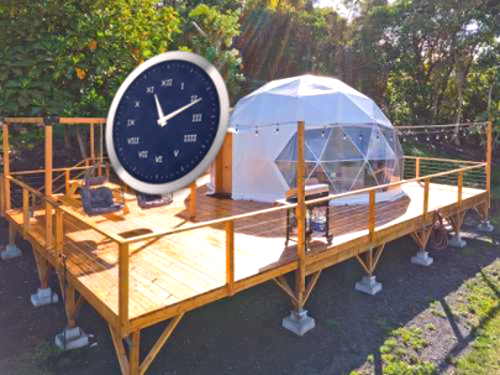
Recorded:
{"hour": 11, "minute": 11}
